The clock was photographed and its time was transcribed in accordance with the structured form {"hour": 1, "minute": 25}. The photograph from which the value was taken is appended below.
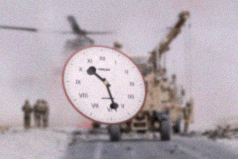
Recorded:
{"hour": 10, "minute": 28}
